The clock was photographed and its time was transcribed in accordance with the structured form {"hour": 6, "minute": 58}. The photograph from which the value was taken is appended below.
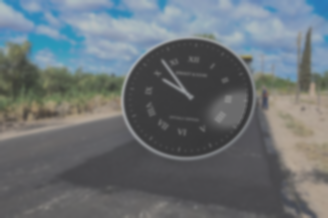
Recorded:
{"hour": 9, "minute": 53}
